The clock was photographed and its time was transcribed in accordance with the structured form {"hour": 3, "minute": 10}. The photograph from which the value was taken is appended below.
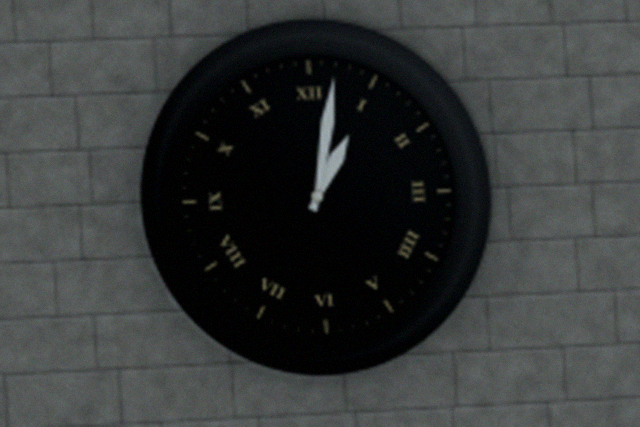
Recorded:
{"hour": 1, "minute": 2}
